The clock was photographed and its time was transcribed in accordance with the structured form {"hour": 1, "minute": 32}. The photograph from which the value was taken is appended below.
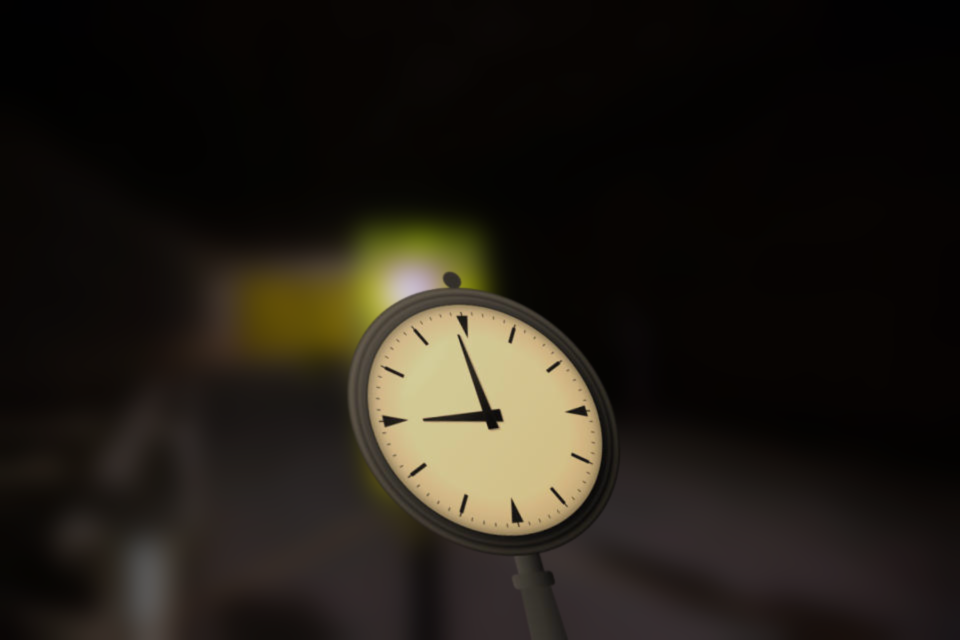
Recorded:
{"hour": 8, "minute": 59}
